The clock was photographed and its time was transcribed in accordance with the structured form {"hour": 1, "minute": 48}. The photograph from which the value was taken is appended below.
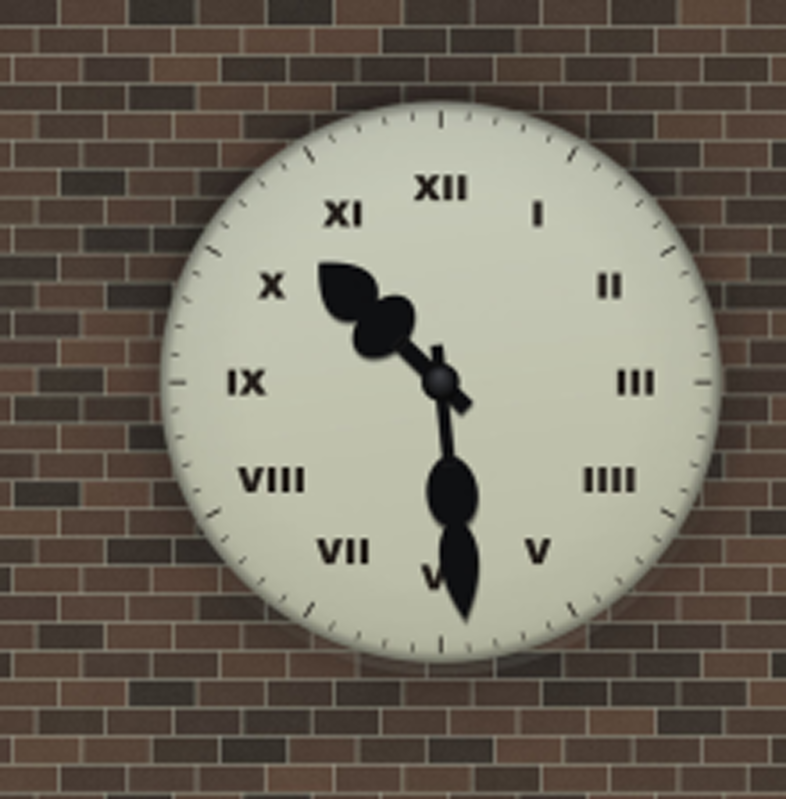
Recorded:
{"hour": 10, "minute": 29}
